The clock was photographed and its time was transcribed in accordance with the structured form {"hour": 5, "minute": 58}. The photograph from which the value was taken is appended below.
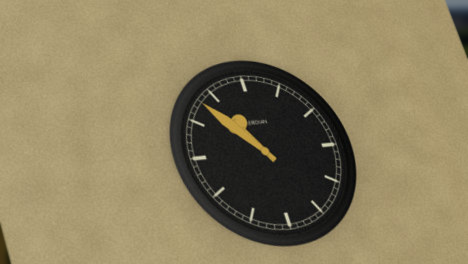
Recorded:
{"hour": 10, "minute": 53}
